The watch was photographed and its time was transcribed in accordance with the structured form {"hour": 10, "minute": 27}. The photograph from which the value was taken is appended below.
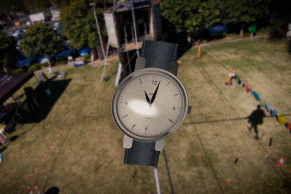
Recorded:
{"hour": 11, "minute": 2}
